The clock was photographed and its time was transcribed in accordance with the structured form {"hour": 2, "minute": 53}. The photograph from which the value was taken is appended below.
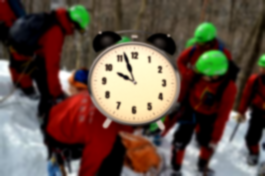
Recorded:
{"hour": 9, "minute": 57}
